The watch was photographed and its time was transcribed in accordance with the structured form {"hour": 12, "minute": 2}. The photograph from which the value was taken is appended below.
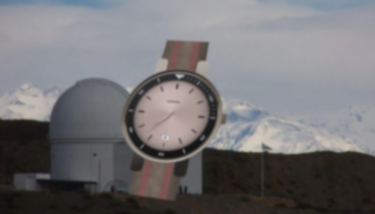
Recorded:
{"hour": 7, "minute": 37}
